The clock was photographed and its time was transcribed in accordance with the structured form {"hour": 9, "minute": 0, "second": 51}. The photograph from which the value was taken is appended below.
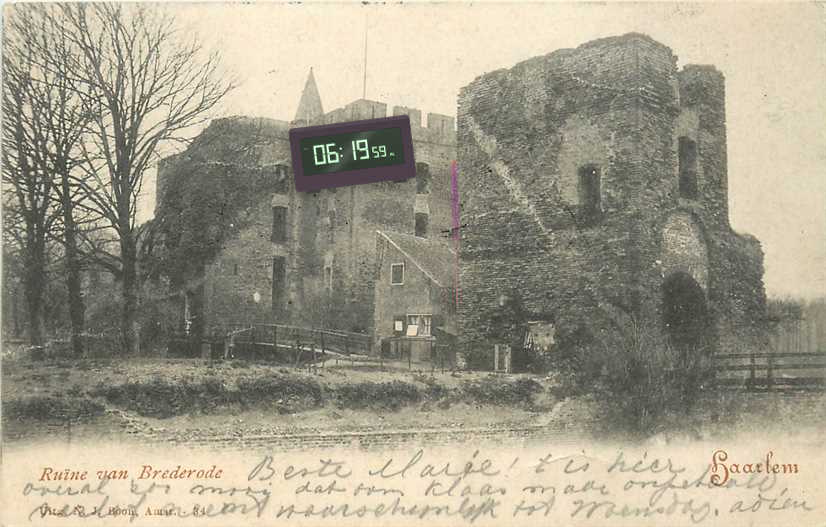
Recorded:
{"hour": 6, "minute": 19, "second": 59}
